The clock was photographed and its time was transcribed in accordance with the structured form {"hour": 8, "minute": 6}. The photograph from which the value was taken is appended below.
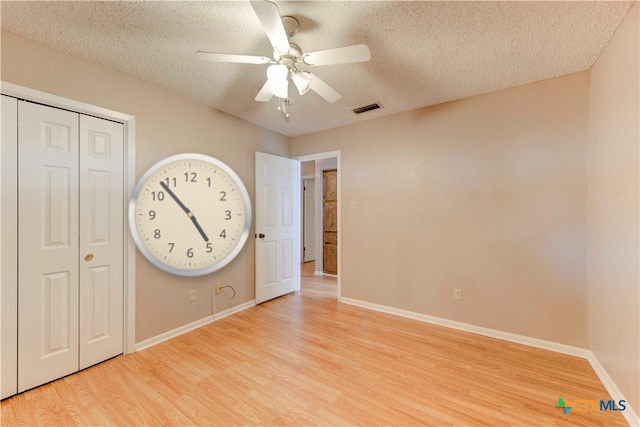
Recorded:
{"hour": 4, "minute": 53}
